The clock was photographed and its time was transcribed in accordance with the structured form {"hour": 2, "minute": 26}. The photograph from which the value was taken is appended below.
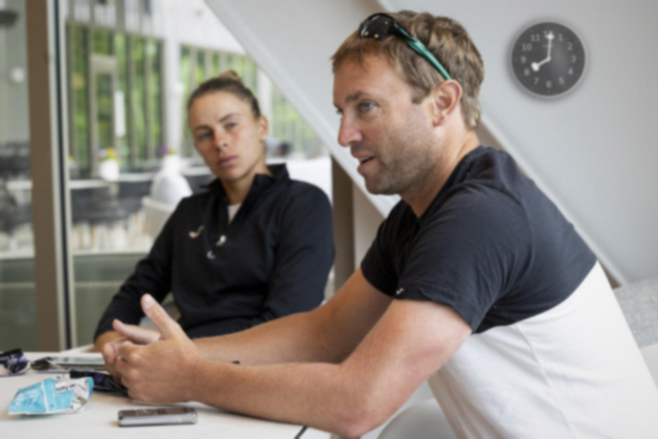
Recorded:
{"hour": 8, "minute": 1}
